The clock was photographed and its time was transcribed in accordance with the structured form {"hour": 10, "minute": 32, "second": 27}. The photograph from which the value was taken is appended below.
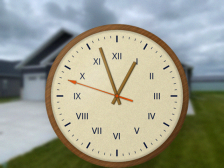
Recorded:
{"hour": 12, "minute": 56, "second": 48}
